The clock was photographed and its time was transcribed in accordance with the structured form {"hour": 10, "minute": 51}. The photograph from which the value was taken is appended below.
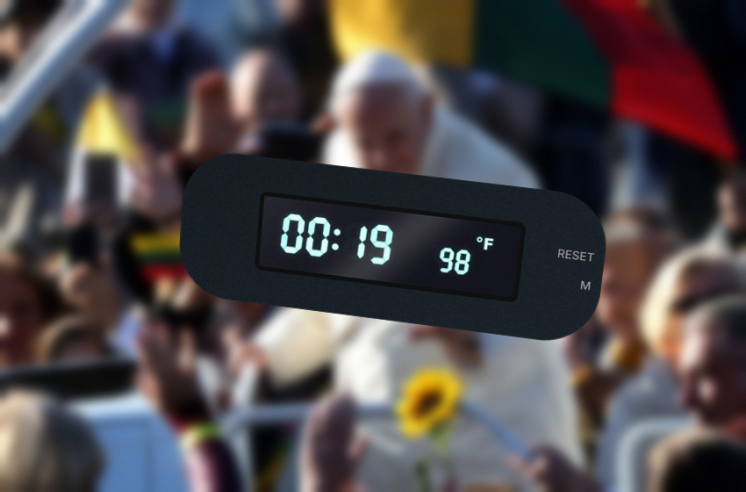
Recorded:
{"hour": 0, "minute": 19}
